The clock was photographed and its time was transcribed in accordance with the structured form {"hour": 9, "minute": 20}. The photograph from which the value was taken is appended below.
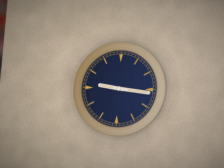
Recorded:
{"hour": 9, "minute": 16}
